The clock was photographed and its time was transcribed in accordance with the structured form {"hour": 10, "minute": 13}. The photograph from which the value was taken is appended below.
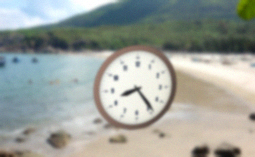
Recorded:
{"hour": 8, "minute": 24}
